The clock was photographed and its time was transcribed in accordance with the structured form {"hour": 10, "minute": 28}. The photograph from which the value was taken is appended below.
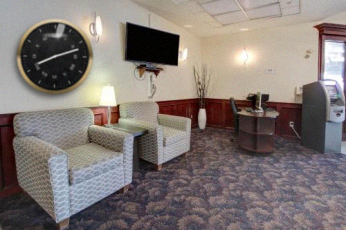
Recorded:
{"hour": 8, "minute": 12}
